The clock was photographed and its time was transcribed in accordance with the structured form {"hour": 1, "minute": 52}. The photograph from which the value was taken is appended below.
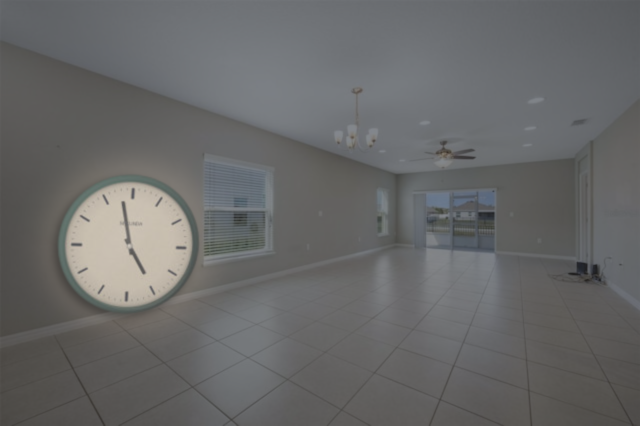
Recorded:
{"hour": 4, "minute": 58}
